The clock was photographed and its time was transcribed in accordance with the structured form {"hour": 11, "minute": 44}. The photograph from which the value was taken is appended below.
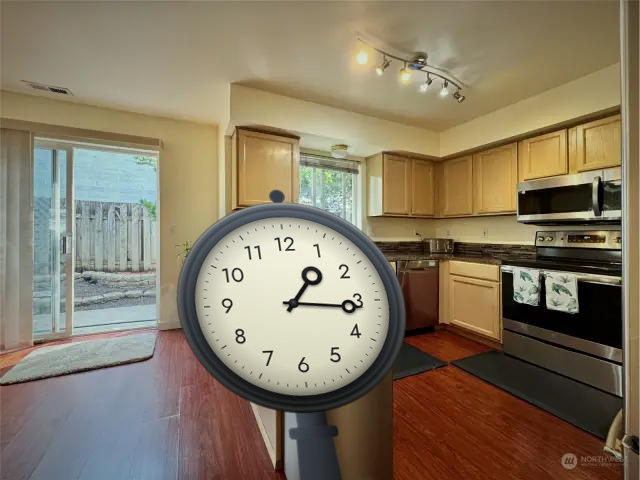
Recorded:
{"hour": 1, "minute": 16}
